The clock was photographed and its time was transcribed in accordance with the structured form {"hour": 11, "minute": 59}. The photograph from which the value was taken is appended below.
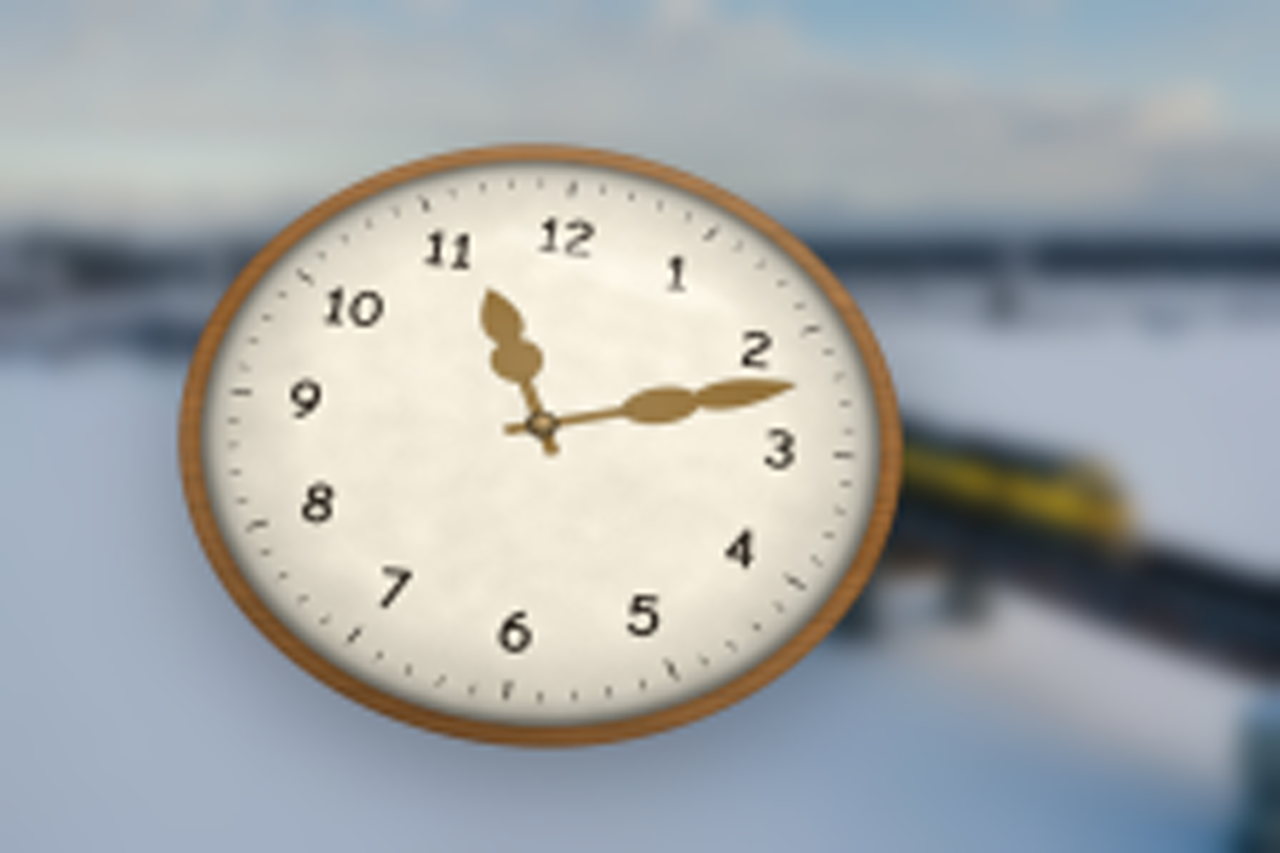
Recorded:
{"hour": 11, "minute": 12}
